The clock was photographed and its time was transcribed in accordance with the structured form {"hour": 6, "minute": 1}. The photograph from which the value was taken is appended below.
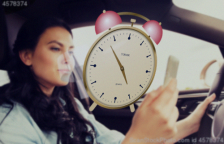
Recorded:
{"hour": 4, "minute": 53}
